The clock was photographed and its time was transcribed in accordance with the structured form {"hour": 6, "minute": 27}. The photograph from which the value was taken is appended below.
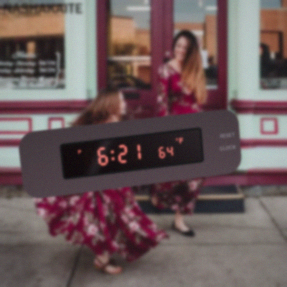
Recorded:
{"hour": 6, "minute": 21}
